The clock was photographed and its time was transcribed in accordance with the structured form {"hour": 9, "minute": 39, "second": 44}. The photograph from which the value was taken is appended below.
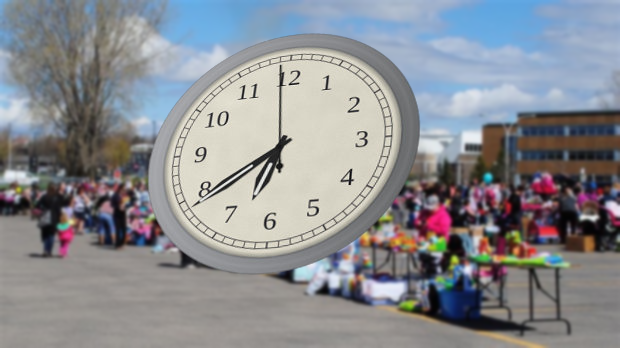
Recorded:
{"hour": 6, "minute": 38, "second": 59}
